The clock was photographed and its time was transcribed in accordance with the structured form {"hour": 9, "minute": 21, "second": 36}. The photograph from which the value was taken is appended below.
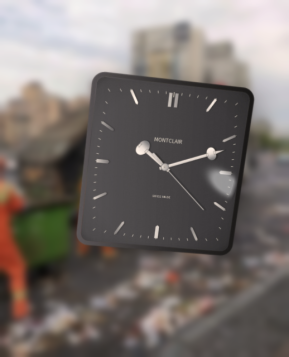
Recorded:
{"hour": 10, "minute": 11, "second": 22}
